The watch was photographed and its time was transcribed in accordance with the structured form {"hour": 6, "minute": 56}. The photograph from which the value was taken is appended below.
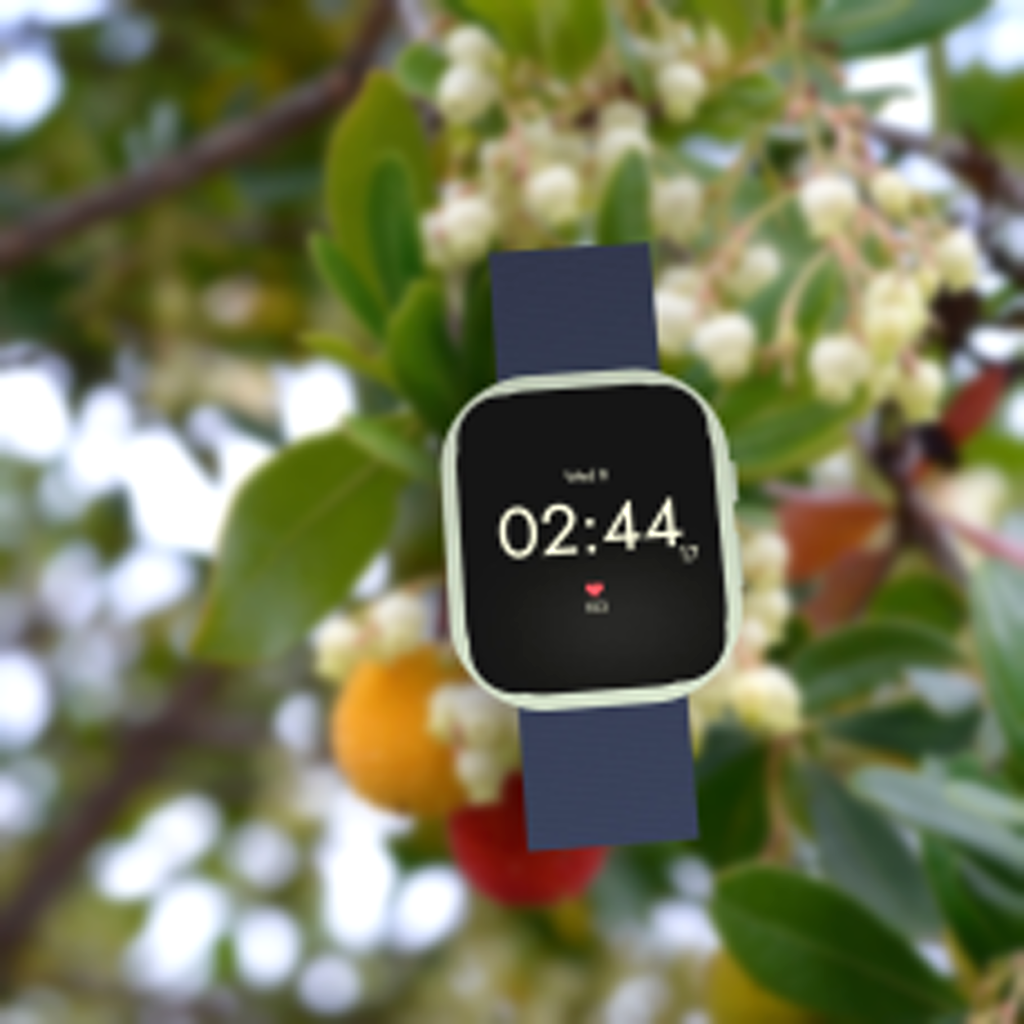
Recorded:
{"hour": 2, "minute": 44}
